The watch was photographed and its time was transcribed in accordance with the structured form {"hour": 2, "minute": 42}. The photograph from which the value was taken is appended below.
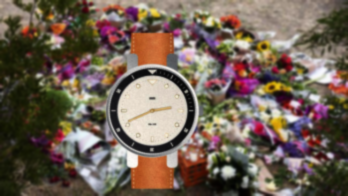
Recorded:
{"hour": 2, "minute": 41}
